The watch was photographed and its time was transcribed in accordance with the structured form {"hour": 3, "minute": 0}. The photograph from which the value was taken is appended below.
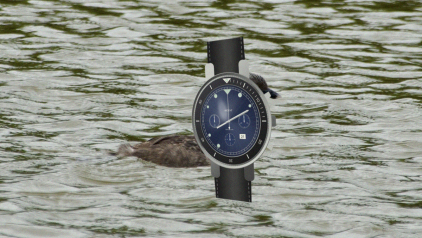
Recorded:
{"hour": 8, "minute": 11}
